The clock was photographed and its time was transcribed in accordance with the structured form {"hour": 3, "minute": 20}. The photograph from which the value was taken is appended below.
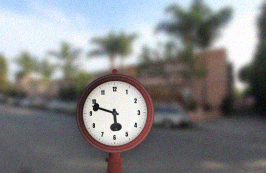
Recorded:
{"hour": 5, "minute": 48}
